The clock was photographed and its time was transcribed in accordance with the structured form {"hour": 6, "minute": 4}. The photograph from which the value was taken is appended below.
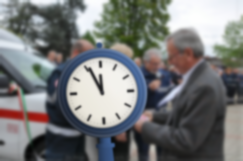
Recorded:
{"hour": 11, "minute": 56}
